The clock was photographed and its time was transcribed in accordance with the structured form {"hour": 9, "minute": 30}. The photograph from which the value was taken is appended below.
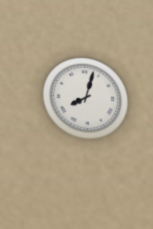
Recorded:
{"hour": 8, "minute": 3}
